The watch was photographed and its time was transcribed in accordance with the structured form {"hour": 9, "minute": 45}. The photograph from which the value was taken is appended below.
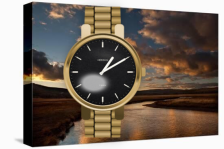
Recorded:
{"hour": 1, "minute": 10}
